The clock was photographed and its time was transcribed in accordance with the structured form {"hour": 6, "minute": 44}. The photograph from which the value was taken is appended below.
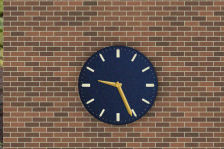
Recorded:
{"hour": 9, "minute": 26}
